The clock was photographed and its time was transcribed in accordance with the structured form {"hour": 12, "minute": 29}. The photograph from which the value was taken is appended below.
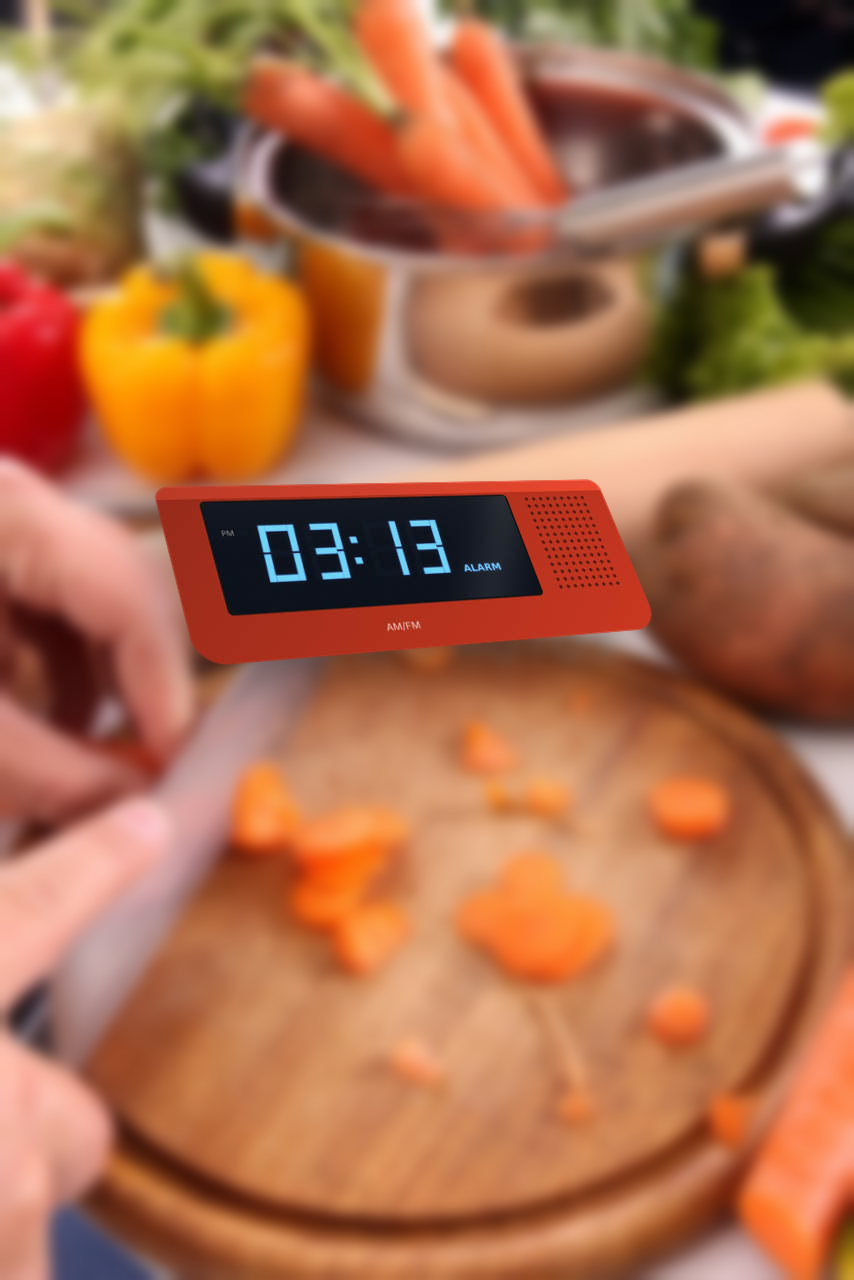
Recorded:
{"hour": 3, "minute": 13}
